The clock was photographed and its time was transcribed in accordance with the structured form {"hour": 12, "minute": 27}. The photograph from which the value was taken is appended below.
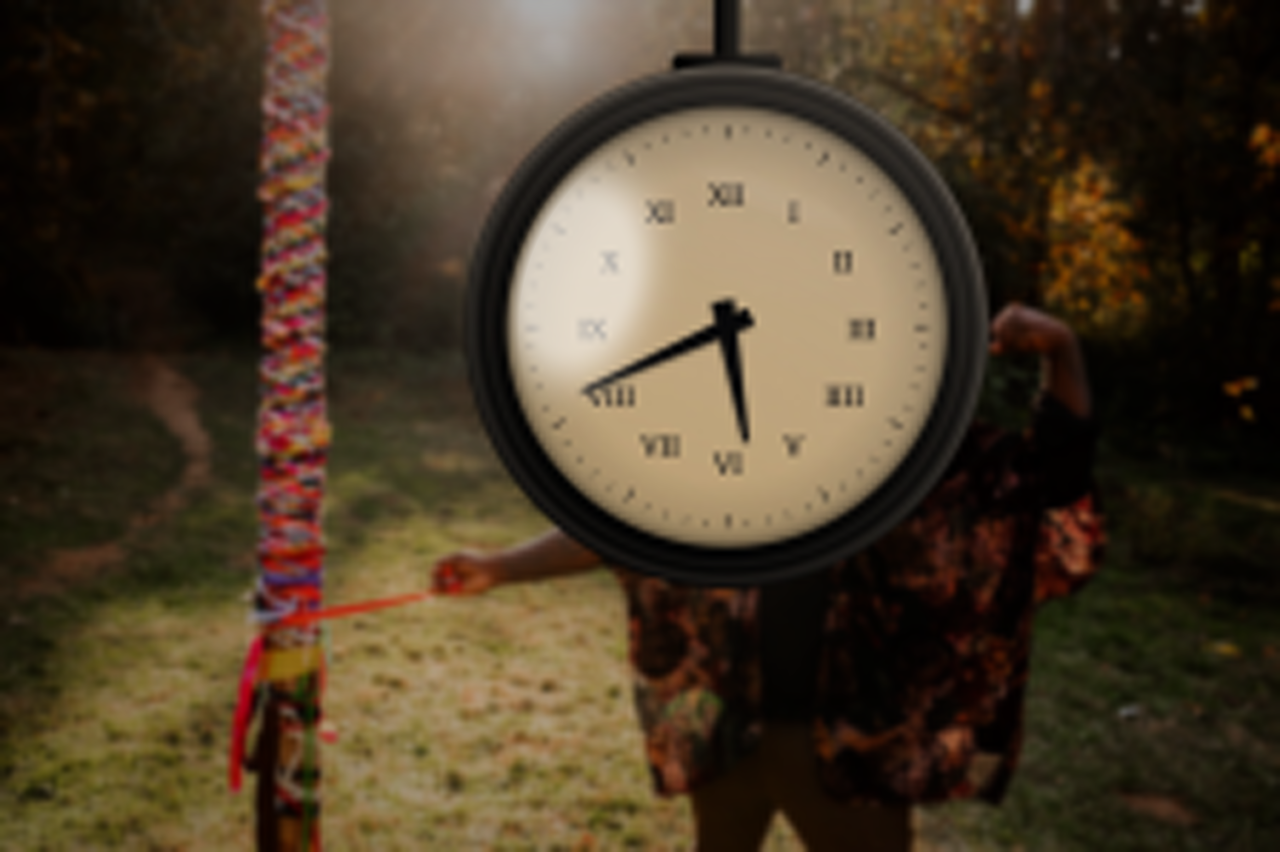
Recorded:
{"hour": 5, "minute": 41}
